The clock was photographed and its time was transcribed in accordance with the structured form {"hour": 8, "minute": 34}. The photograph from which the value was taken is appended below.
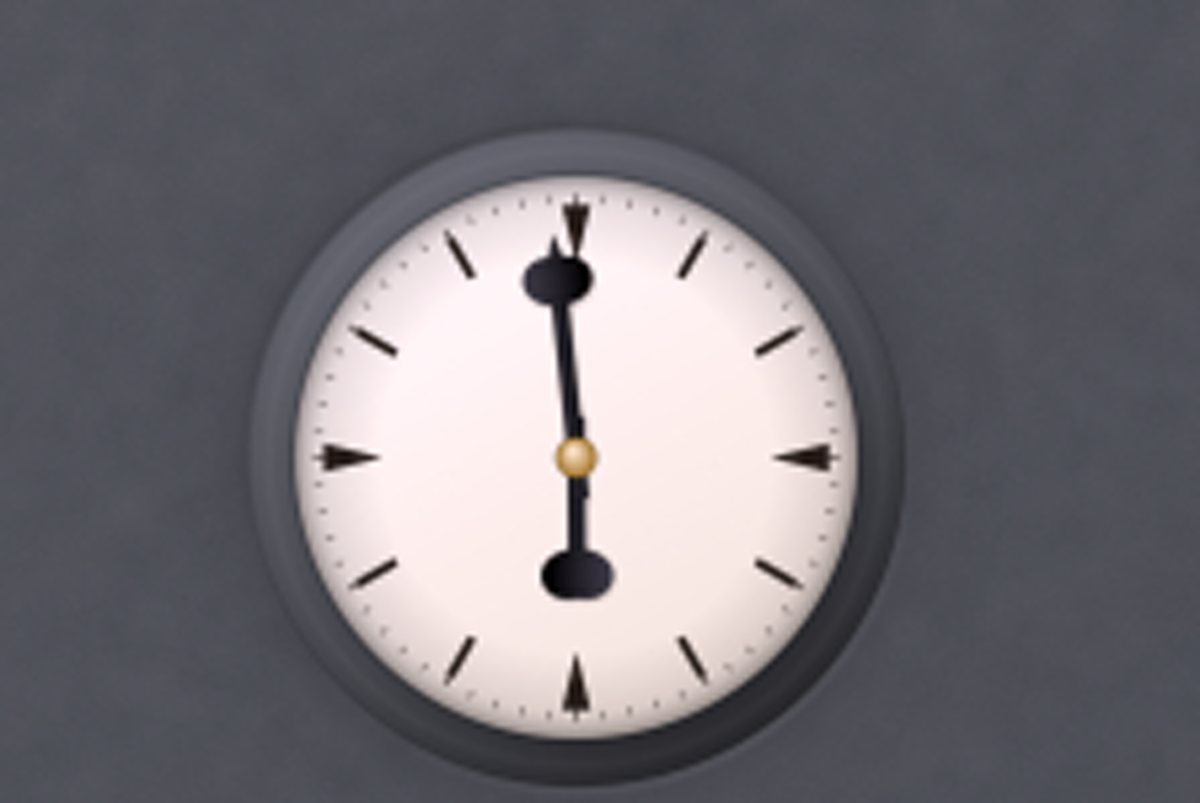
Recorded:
{"hour": 5, "minute": 59}
